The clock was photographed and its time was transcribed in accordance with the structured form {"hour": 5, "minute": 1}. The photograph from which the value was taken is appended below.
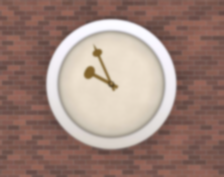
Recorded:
{"hour": 9, "minute": 56}
